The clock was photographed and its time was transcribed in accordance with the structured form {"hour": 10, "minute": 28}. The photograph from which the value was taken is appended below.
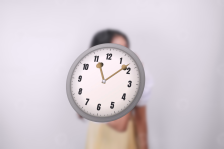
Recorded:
{"hour": 11, "minute": 8}
